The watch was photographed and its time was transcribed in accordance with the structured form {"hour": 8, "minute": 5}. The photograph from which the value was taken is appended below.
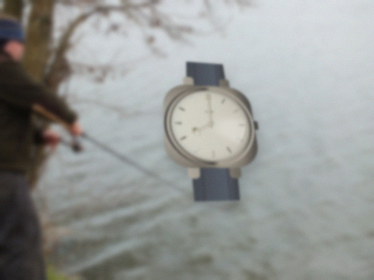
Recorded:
{"hour": 8, "minute": 0}
